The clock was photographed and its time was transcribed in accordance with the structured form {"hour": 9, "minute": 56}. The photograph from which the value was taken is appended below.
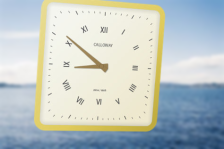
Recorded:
{"hour": 8, "minute": 51}
